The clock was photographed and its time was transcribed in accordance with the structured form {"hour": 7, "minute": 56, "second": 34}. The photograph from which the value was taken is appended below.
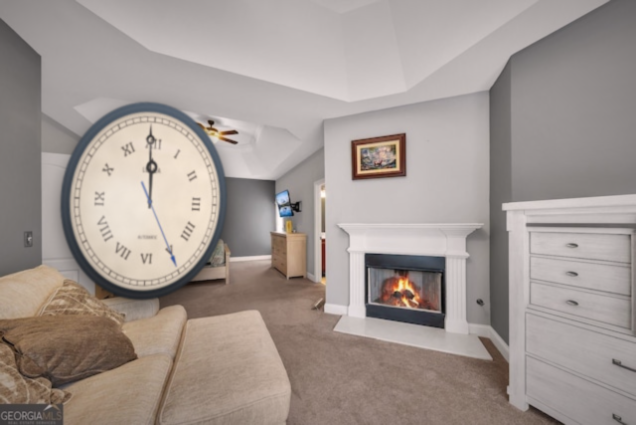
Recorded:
{"hour": 11, "minute": 59, "second": 25}
